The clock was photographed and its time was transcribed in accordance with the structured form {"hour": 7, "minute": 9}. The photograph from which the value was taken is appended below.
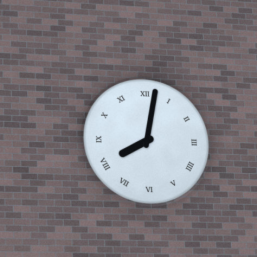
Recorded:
{"hour": 8, "minute": 2}
